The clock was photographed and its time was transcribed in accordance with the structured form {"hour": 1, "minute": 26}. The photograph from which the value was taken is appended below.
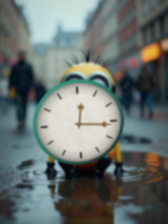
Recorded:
{"hour": 12, "minute": 16}
